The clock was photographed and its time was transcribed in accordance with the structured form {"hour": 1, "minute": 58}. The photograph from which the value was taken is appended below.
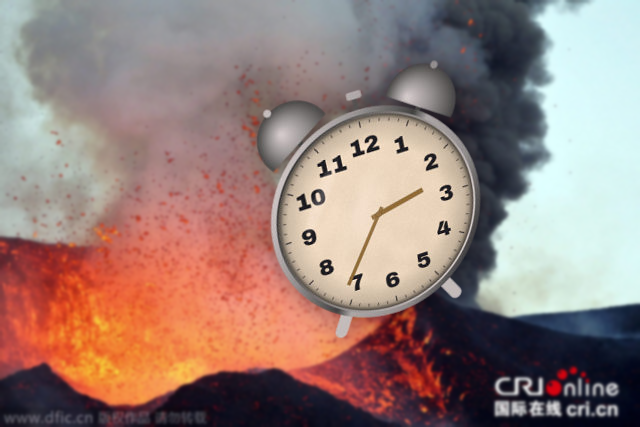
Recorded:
{"hour": 2, "minute": 36}
